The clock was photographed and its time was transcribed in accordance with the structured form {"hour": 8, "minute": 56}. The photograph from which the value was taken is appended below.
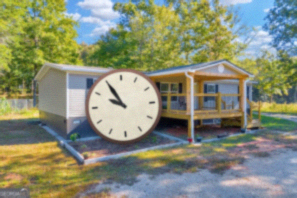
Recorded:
{"hour": 9, "minute": 55}
